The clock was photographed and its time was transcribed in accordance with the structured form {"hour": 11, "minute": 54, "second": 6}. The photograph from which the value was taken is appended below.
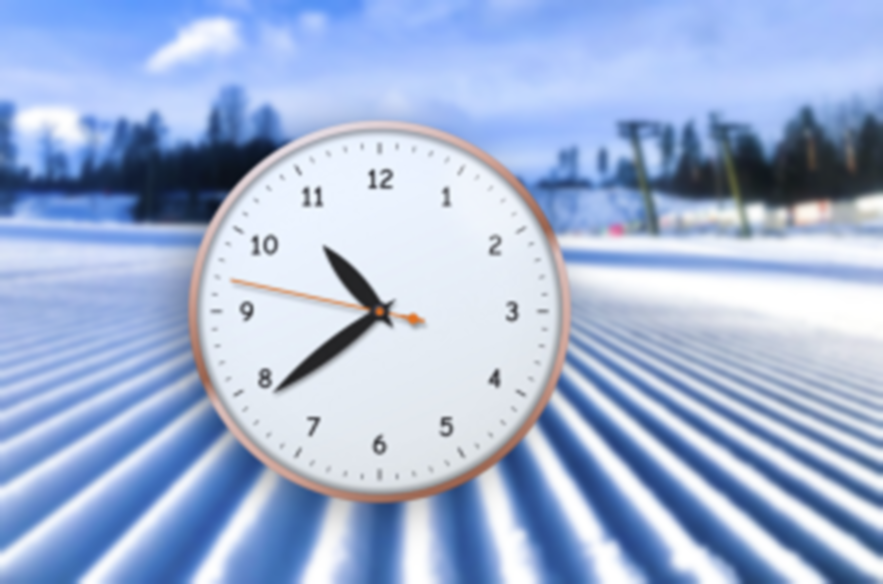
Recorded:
{"hour": 10, "minute": 38, "second": 47}
